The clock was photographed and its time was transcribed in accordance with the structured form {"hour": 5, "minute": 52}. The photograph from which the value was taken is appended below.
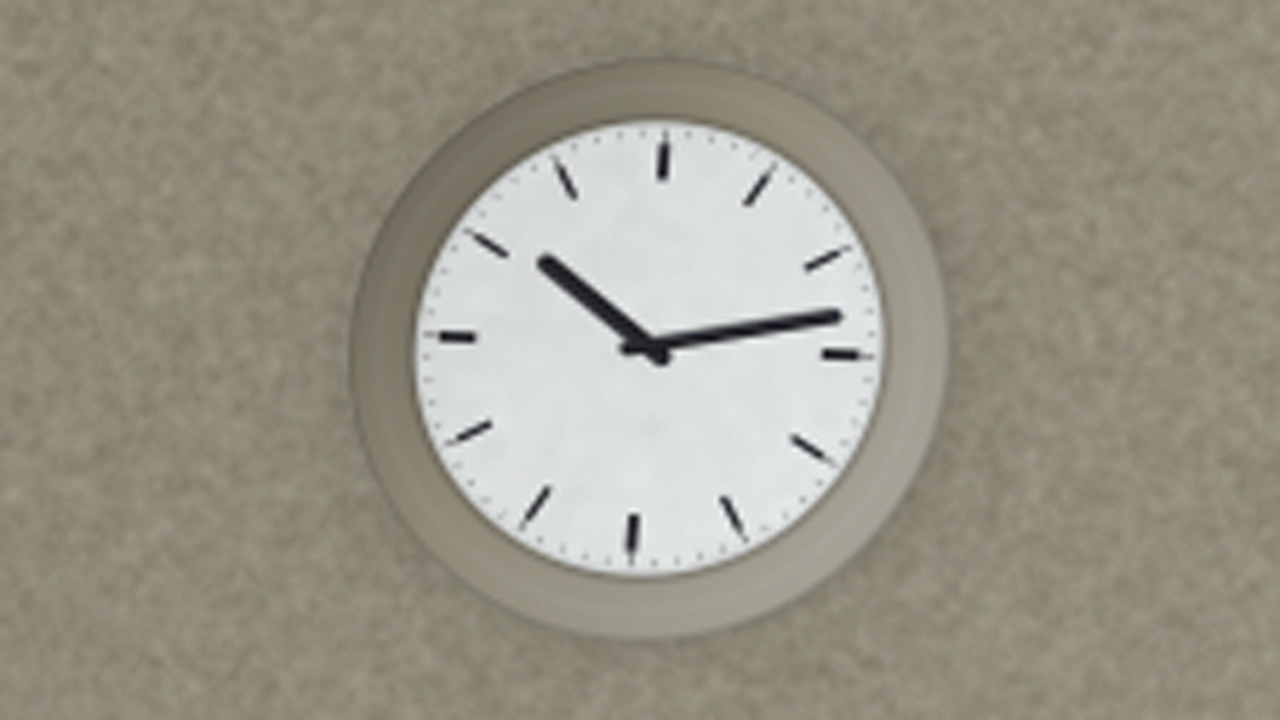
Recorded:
{"hour": 10, "minute": 13}
